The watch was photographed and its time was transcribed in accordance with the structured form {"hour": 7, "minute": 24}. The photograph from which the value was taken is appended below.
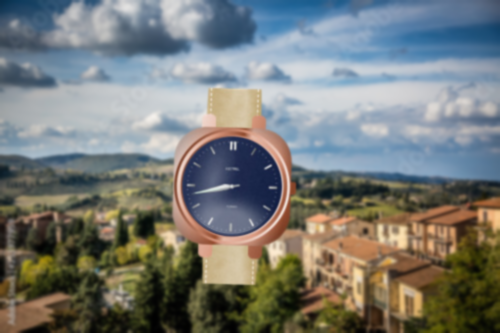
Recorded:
{"hour": 8, "minute": 43}
